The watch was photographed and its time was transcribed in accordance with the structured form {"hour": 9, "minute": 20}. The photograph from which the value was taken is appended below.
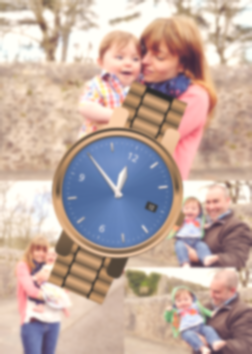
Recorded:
{"hour": 11, "minute": 50}
